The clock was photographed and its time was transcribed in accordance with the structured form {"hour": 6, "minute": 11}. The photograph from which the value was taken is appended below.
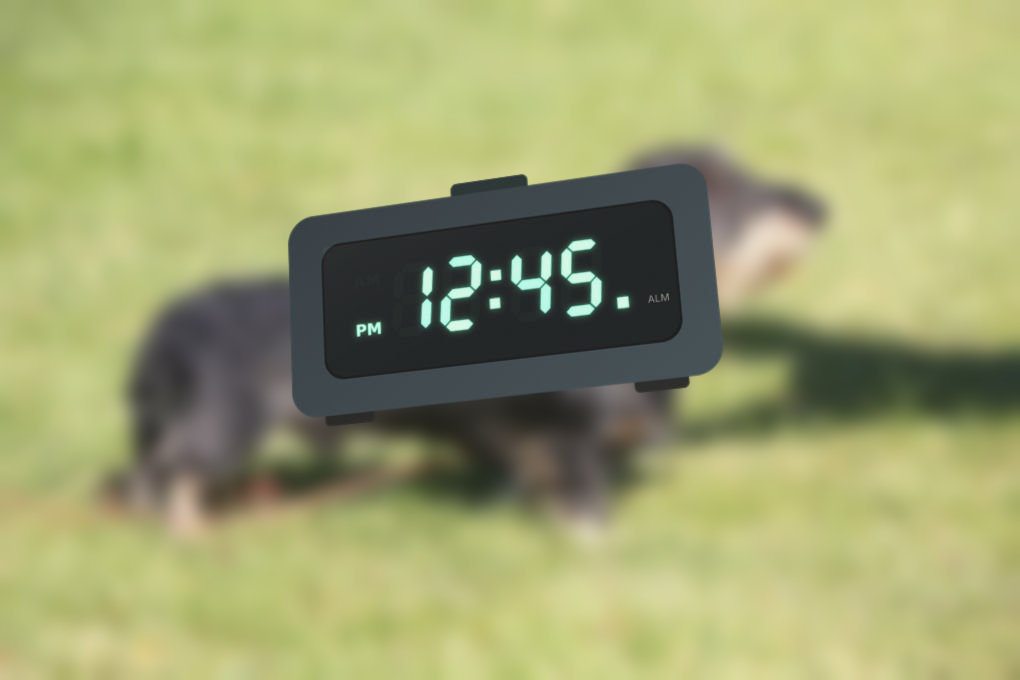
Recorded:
{"hour": 12, "minute": 45}
